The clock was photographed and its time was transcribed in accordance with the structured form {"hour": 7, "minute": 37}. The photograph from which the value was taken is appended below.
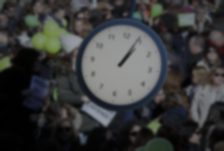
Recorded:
{"hour": 1, "minute": 4}
